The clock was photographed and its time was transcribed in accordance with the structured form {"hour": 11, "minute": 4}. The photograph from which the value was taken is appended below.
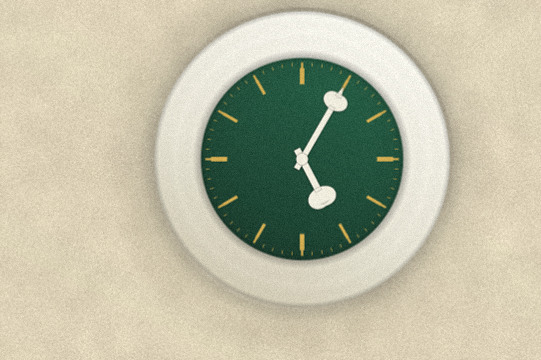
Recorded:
{"hour": 5, "minute": 5}
